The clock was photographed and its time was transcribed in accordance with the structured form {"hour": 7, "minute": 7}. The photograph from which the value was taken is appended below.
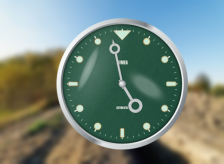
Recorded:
{"hour": 4, "minute": 58}
